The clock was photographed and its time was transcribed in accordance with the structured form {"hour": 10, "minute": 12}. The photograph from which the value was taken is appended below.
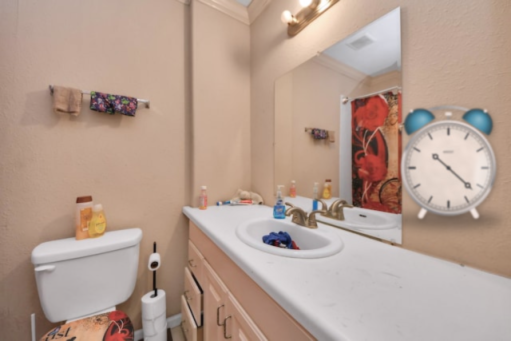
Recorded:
{"hour": 10, "minute": 22}
